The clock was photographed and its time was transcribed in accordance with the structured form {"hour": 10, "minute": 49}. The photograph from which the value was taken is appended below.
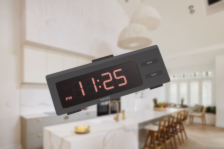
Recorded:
{"hour": 11, "minute": 25}
